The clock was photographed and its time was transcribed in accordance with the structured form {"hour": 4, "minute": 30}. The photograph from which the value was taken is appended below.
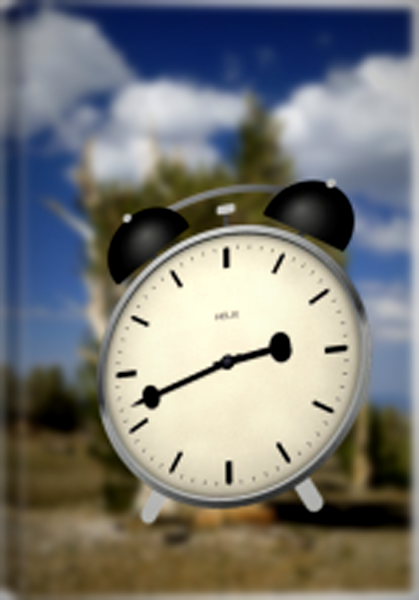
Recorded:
{"hour": 2, "minute": 42}
